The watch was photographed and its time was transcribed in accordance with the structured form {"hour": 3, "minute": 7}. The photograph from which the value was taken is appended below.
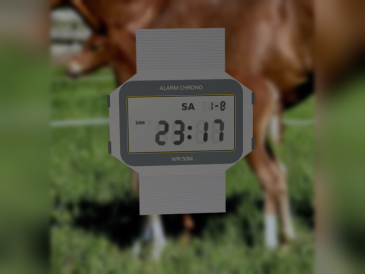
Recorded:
{"hour": 23, "minute": 17}
